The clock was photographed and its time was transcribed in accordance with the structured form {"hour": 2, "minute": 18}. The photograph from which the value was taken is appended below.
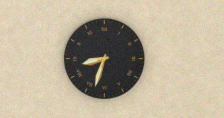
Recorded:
{"hour": 8, "minute": 33}
